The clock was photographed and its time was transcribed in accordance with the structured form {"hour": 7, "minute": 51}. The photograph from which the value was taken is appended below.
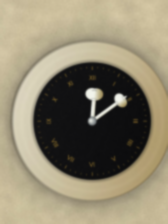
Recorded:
{"hour": 12, "minute": 9}
